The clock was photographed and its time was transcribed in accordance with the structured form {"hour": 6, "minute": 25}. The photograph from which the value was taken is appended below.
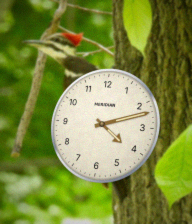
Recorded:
{"hour": 4, "minute": 12}
